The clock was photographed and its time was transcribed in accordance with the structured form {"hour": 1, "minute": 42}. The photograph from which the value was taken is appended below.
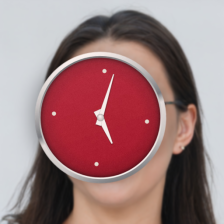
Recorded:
{"hour": 5, "minute": 2}
